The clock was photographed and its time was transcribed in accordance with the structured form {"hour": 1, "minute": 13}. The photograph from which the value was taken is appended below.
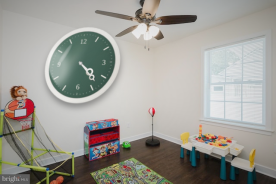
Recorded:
{"hour": 4, "minute": 23}
